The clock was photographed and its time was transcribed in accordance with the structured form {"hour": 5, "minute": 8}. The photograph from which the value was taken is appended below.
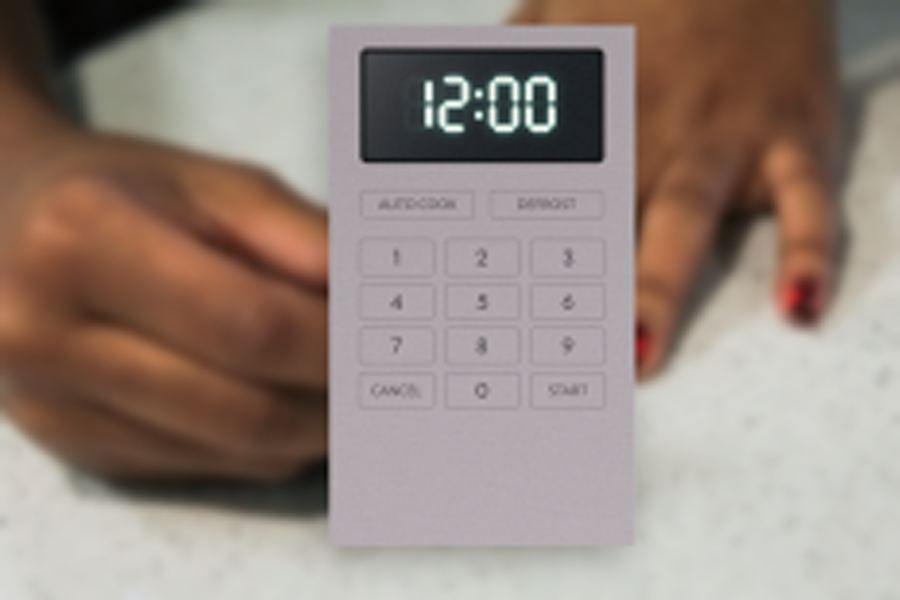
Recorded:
{"hour": 12, "minute": 0}
